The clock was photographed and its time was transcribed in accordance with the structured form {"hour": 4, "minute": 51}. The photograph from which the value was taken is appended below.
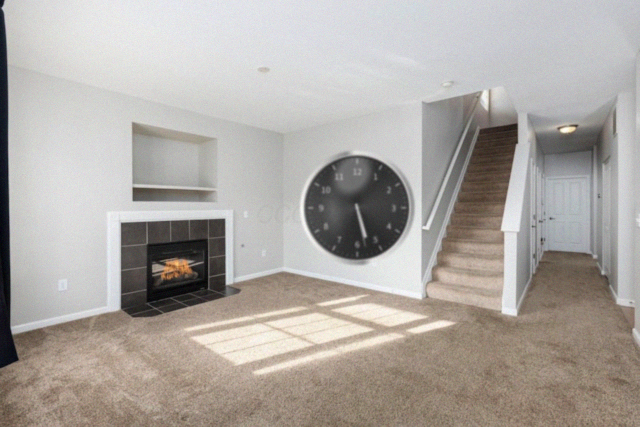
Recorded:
{"hour": 5, "minute": 28}
